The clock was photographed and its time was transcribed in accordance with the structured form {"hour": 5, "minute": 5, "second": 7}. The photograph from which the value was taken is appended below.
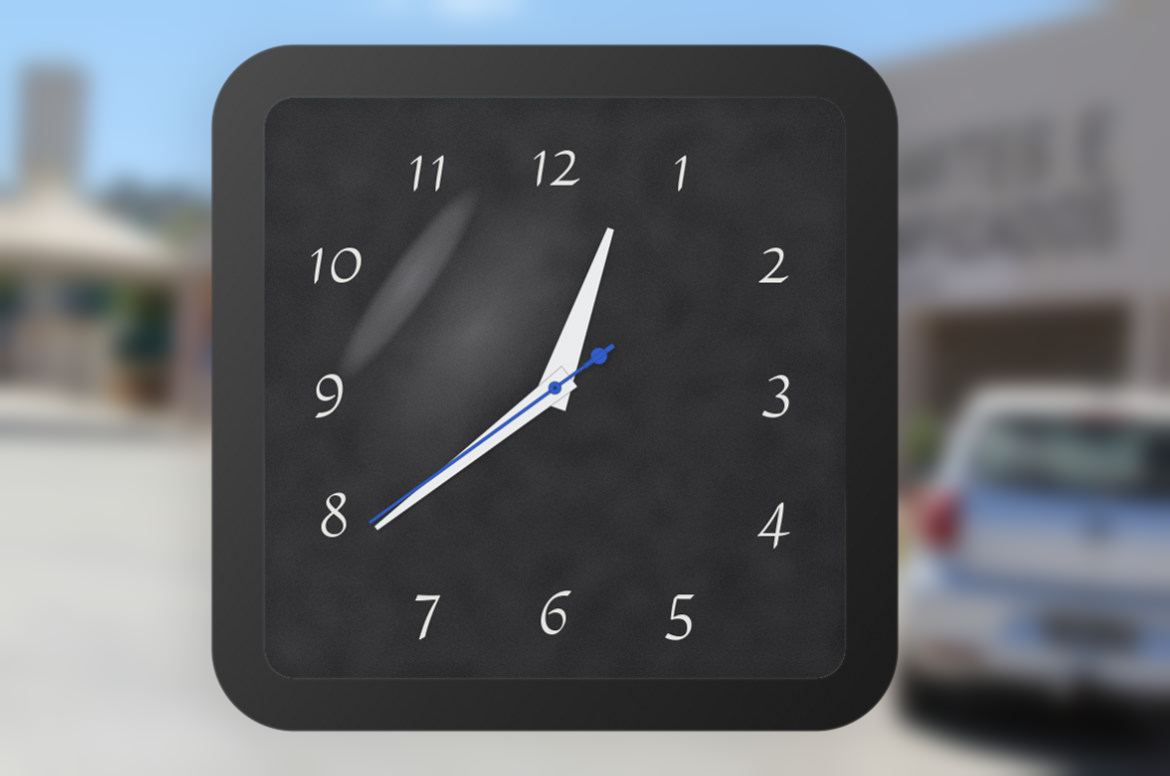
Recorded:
{"hour": 12, "minute": 38, "second": 39}
